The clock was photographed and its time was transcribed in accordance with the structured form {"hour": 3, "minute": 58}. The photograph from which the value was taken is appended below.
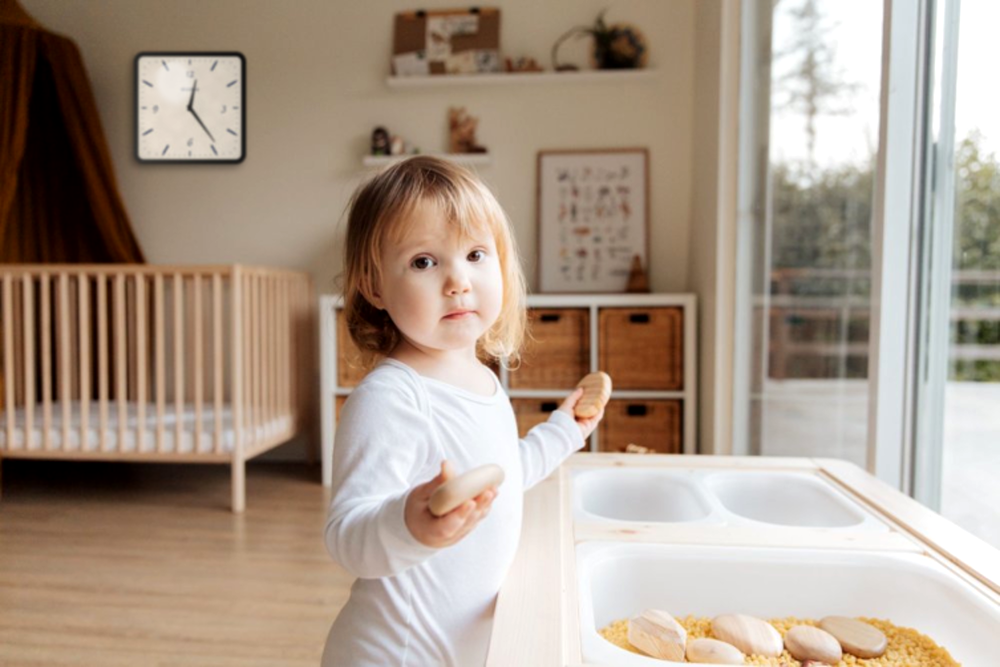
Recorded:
{"hour": 12, "minute": 24}
